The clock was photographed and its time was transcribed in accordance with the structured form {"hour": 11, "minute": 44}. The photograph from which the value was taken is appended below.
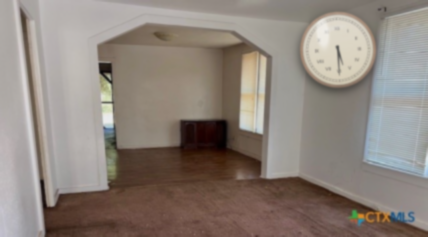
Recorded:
{"hour": 5, "minute": 30}
